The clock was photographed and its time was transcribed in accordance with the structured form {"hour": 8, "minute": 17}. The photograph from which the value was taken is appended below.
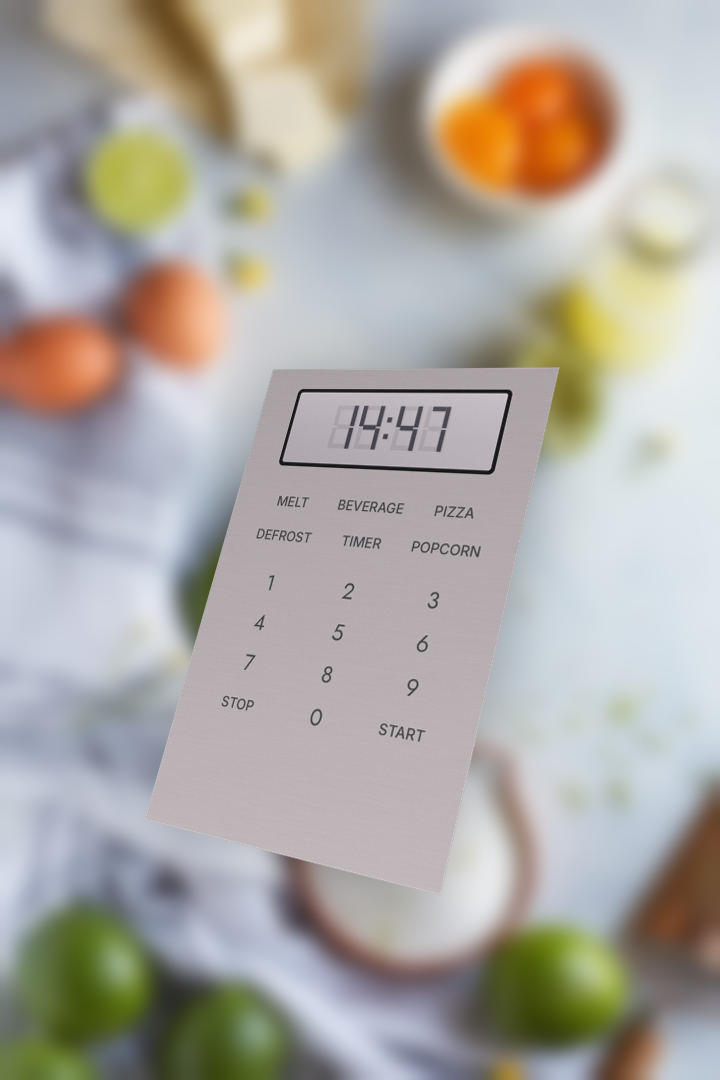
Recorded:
{"hour": 14, "minute": 47}
